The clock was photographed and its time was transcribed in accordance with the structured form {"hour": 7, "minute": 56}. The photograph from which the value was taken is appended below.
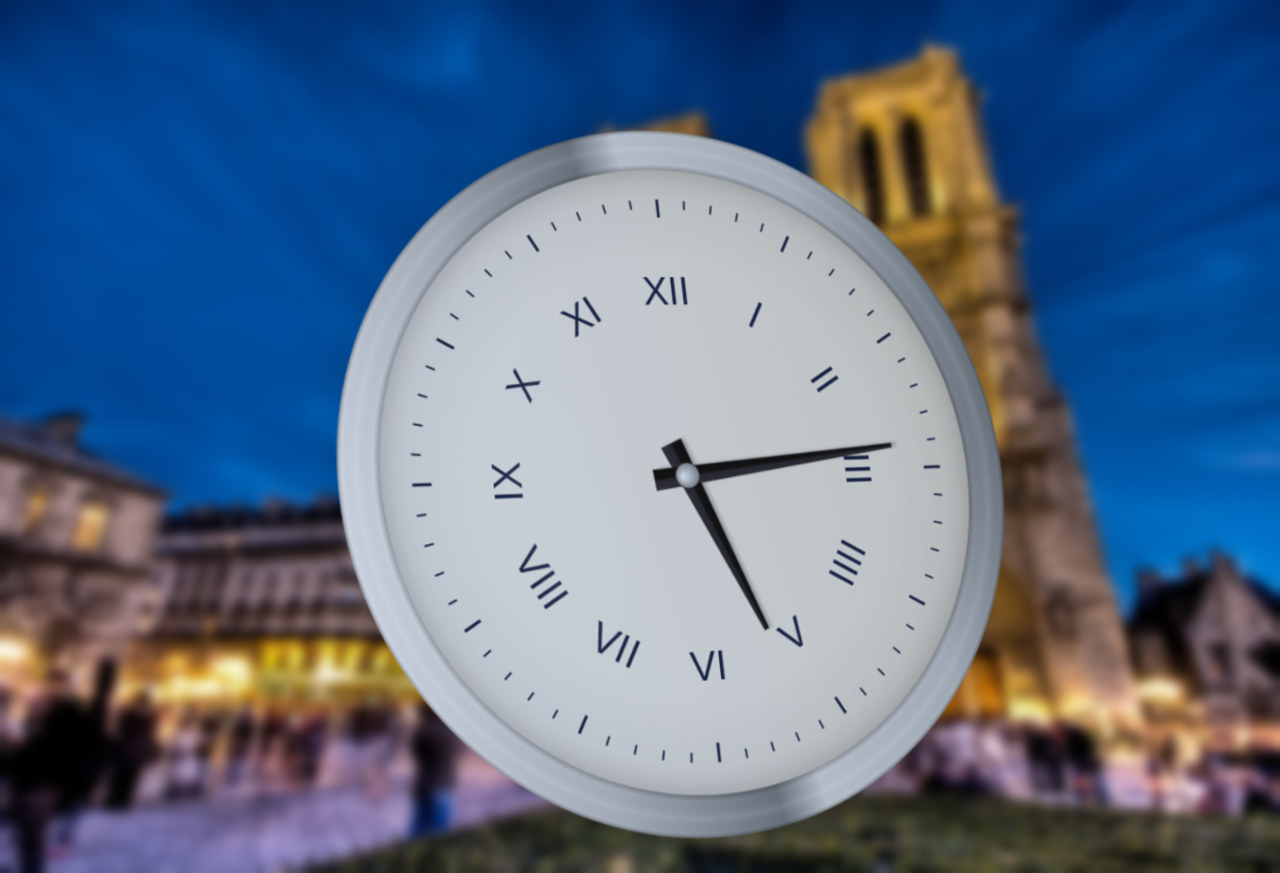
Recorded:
{"hour": 5, "minute": 14}
